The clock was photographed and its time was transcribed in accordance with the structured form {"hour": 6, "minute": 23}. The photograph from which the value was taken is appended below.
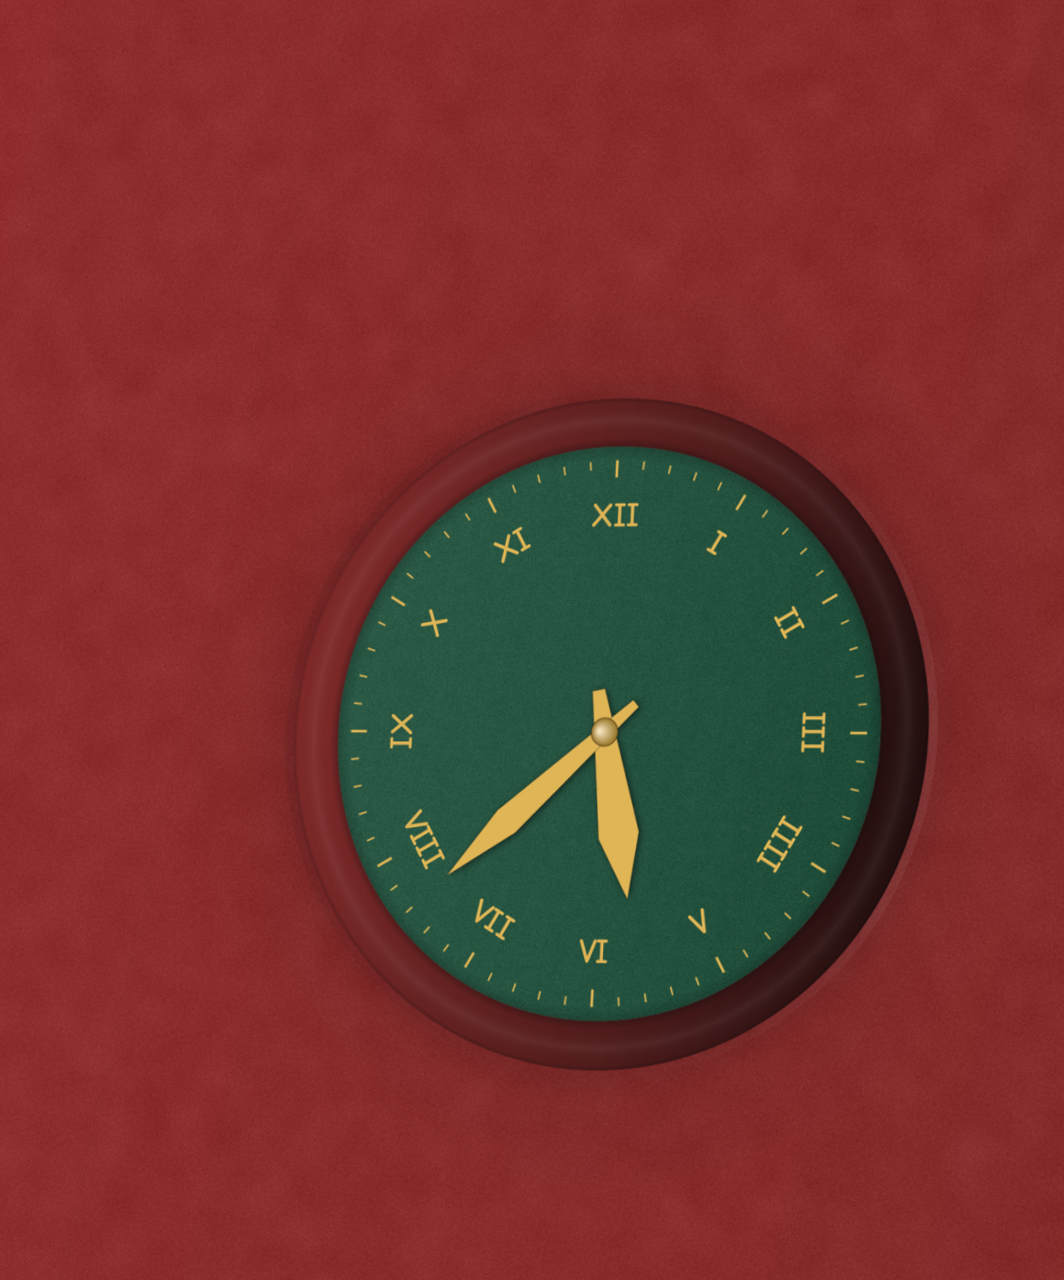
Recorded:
{"hour": 5, "minute": 38}
